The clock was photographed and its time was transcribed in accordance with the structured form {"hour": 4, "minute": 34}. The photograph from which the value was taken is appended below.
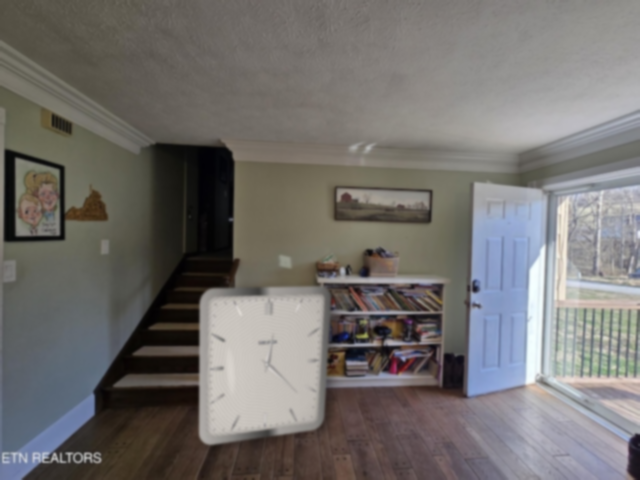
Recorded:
{"hour": 12, "minute": 22}
